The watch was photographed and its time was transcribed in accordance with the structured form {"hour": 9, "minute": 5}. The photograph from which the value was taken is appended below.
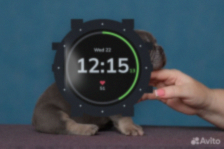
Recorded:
{"hour": 12, "minute": 15}
